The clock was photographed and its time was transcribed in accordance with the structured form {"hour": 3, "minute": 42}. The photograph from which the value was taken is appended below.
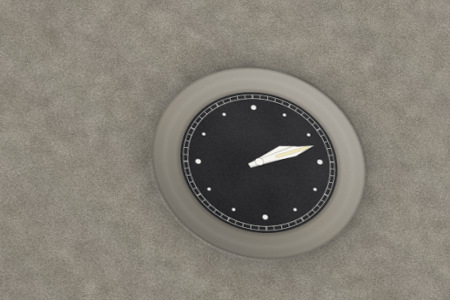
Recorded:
{"hour": 2, "minute": 12}
